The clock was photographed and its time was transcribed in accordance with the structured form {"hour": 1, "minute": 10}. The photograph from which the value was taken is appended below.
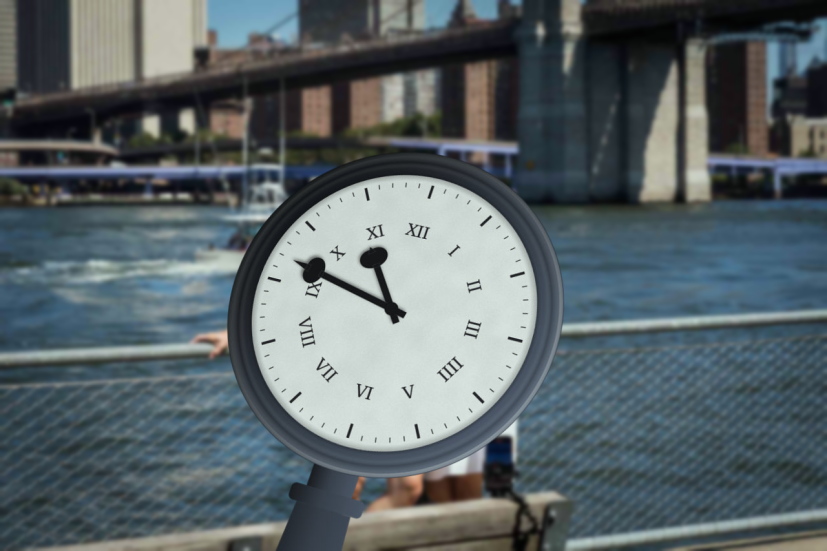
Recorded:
{"hour": 10, "minute": 47}
